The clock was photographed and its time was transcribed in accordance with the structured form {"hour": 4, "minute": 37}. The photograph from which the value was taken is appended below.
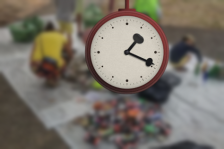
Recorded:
{"hour": 1, "minute": 19}
